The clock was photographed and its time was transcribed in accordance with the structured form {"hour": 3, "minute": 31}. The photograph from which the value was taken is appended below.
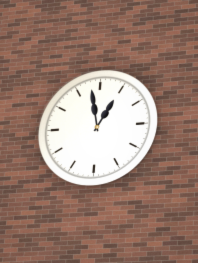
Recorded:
{"hour": 12, "minute": 58}
